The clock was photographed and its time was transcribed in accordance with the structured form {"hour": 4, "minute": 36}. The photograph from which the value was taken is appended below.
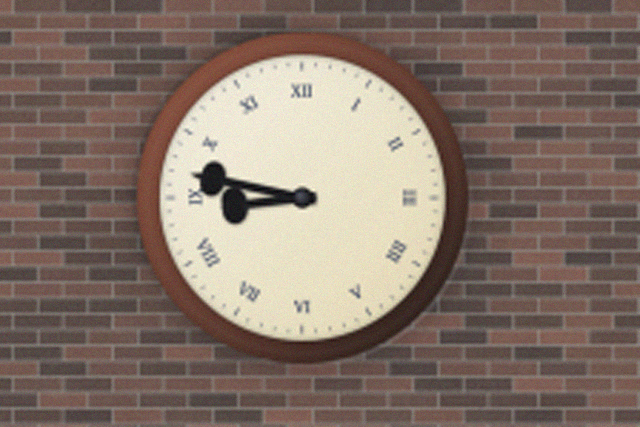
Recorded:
{"hour": 8, "minute": 47}
